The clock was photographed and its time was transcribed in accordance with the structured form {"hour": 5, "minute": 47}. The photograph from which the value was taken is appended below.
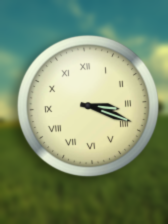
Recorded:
{"hour": 3, "minute": 19}
